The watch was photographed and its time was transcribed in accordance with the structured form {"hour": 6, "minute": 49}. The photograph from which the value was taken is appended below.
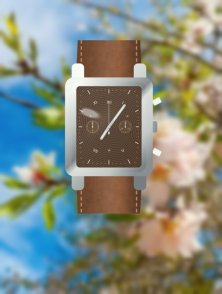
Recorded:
{"hour": 7, "minute": 6}
